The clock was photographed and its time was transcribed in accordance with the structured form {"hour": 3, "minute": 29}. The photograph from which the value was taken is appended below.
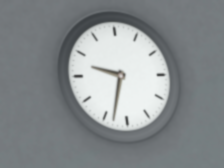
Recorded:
{"hour": 9, "minute": 33}
